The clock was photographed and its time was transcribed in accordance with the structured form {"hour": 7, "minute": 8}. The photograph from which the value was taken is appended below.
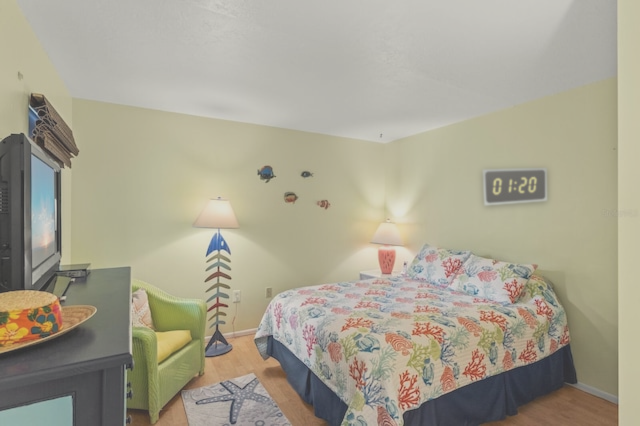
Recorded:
{"hour": 1, "minute": 20}
